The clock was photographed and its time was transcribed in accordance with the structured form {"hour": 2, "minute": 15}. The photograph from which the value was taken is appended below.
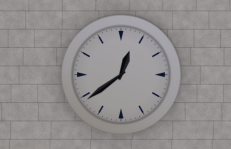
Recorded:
{"hour": 12, "minute": 39}
